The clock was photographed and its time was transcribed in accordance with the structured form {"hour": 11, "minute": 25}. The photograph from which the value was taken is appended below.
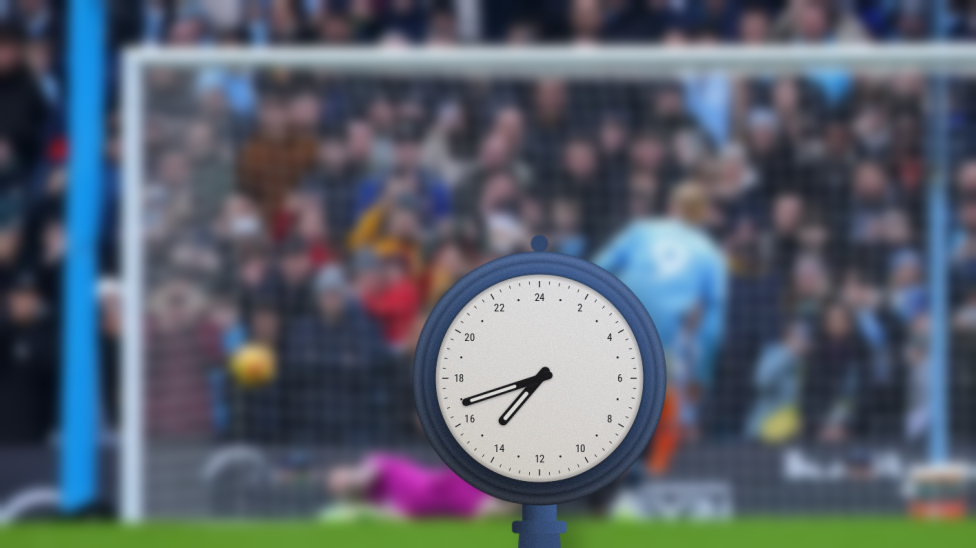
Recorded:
{"hour": 14, "minute": 42}
